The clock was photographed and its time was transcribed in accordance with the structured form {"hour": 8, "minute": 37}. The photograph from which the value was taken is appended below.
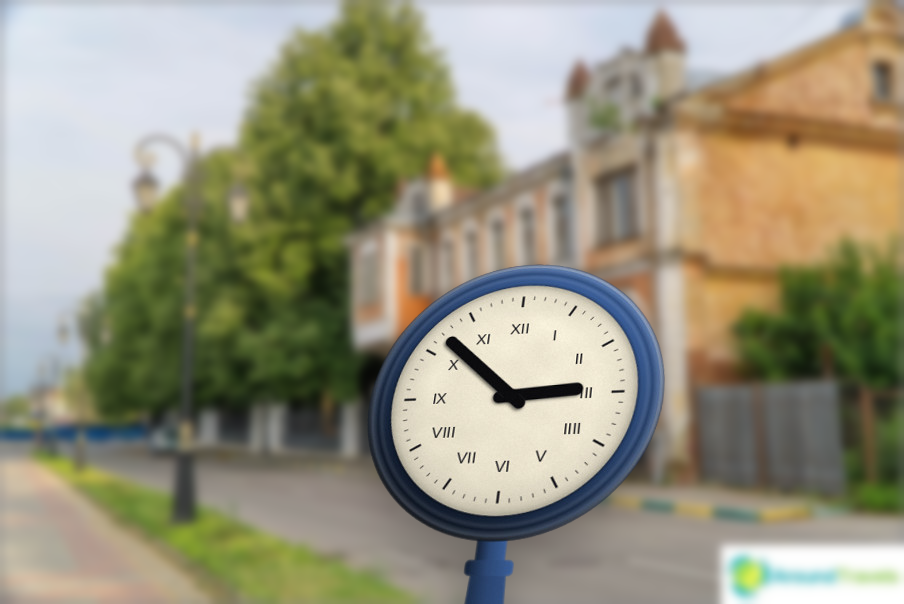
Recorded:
{"hour": 2, "minute": 52}
